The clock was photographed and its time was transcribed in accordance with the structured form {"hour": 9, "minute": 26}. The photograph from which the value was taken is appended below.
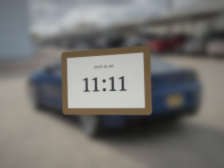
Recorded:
{"hour": 11, "minute": 11}
